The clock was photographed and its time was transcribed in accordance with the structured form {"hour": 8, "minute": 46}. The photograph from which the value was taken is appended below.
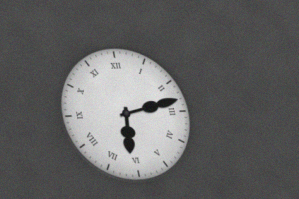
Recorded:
{"hour": 6, "minute": 13}
